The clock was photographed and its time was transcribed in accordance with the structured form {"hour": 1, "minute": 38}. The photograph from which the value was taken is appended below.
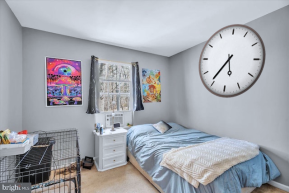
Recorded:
{"hour": 5, "minute": 36}
